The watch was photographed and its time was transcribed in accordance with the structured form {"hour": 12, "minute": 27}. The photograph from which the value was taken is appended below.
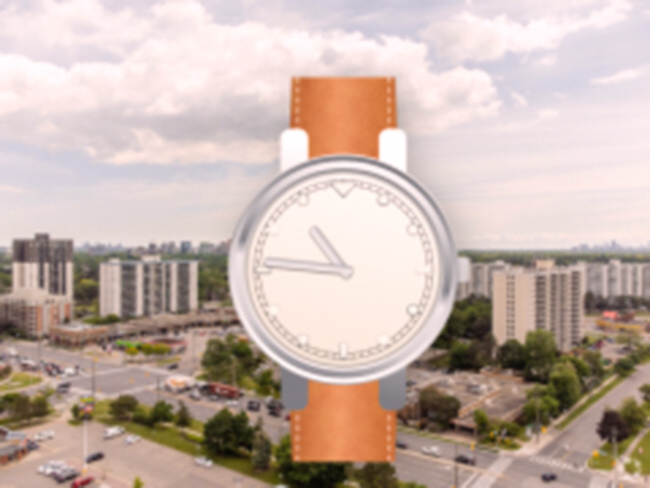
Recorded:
{"hour": 10, "minute": 46}
